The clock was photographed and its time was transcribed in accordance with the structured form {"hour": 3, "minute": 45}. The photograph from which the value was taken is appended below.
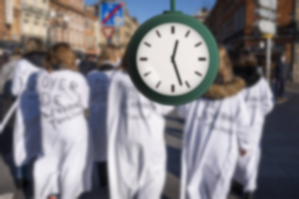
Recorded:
{"hour": 12, "minute": 27}
